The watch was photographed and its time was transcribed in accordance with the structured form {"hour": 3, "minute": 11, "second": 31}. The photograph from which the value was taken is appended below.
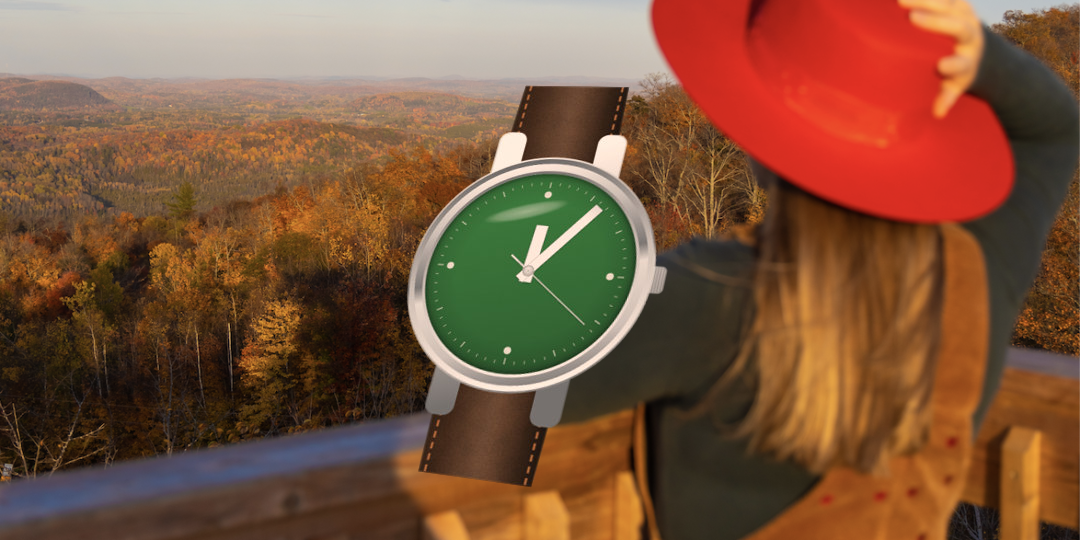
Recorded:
{"hour": 12, "minute": 6, "second": 21}
